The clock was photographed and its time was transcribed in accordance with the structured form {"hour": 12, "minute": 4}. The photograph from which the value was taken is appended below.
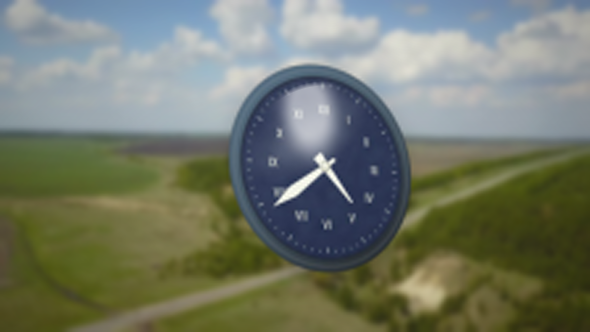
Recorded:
{"hour": 4, "minute": 39}
